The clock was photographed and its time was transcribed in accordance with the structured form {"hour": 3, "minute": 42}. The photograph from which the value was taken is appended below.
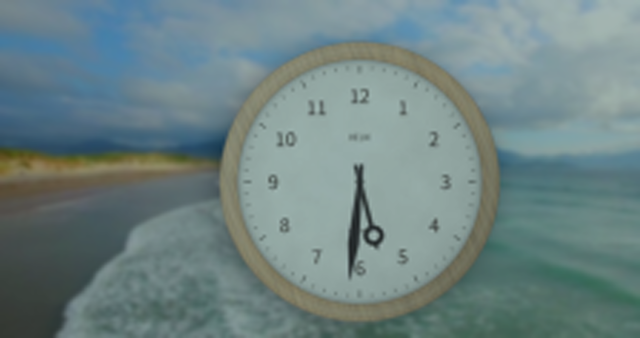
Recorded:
{"hour": 5, "minute": 31}
